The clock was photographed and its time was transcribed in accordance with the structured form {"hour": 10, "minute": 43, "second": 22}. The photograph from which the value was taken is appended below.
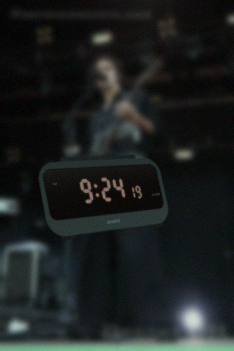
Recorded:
{"hour": 9, "minute": 24, "second": 19}
